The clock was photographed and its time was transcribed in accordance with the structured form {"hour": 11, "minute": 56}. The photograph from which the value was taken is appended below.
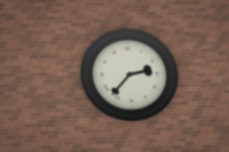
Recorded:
{"hour": 2, "minute": 37}
